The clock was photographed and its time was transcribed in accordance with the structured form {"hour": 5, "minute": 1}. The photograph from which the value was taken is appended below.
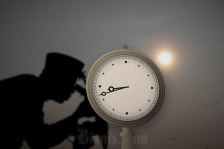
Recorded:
{"hour": 8, "minute": 42}
